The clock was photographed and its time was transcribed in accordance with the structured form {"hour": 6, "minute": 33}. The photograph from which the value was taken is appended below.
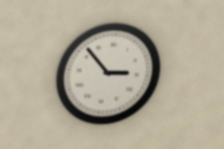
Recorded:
{"hour": 2, "minute": 52}
